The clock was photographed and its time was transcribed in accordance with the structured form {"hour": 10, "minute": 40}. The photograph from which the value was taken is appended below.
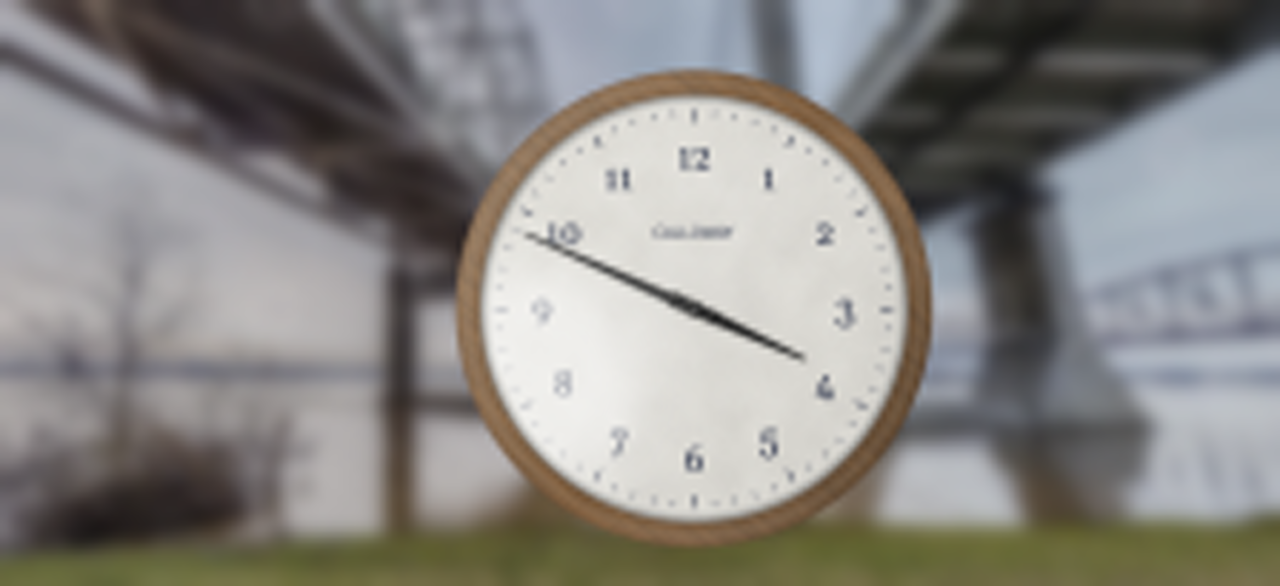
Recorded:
{"hour": 3, "minute": 49}
